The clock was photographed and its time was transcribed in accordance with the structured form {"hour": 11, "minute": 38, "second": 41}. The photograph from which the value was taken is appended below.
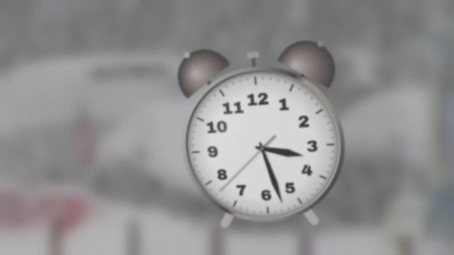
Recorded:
{"hour": 3, "minute": 27, "second": 38}
